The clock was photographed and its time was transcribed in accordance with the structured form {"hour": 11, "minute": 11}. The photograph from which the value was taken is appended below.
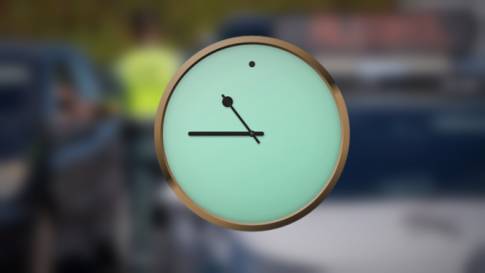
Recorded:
{"hour": 10, "minute": 45}
